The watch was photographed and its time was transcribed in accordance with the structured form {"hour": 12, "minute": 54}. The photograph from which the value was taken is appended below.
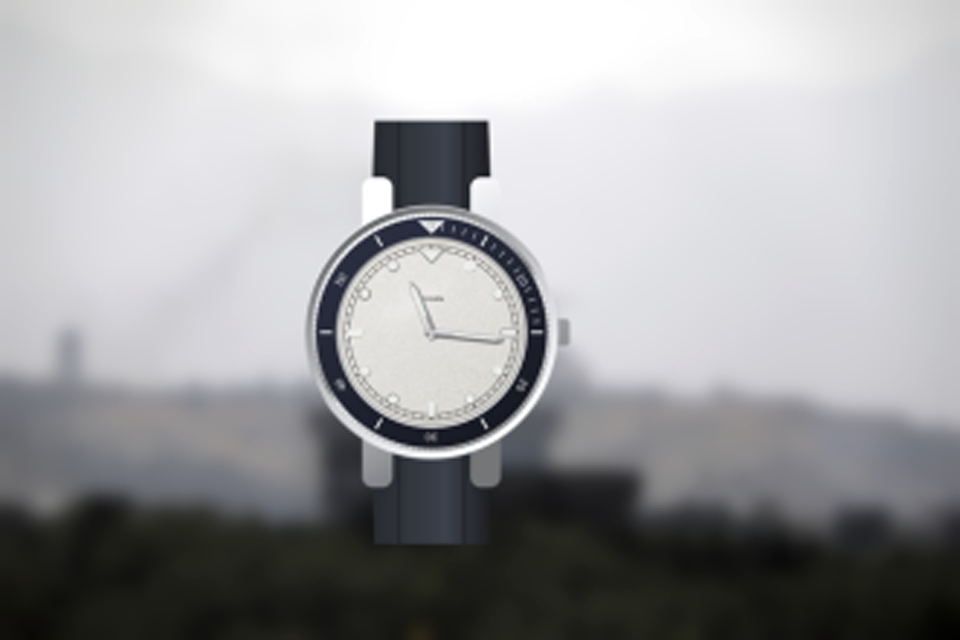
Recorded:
{"hour": 11, "minute": 16}
